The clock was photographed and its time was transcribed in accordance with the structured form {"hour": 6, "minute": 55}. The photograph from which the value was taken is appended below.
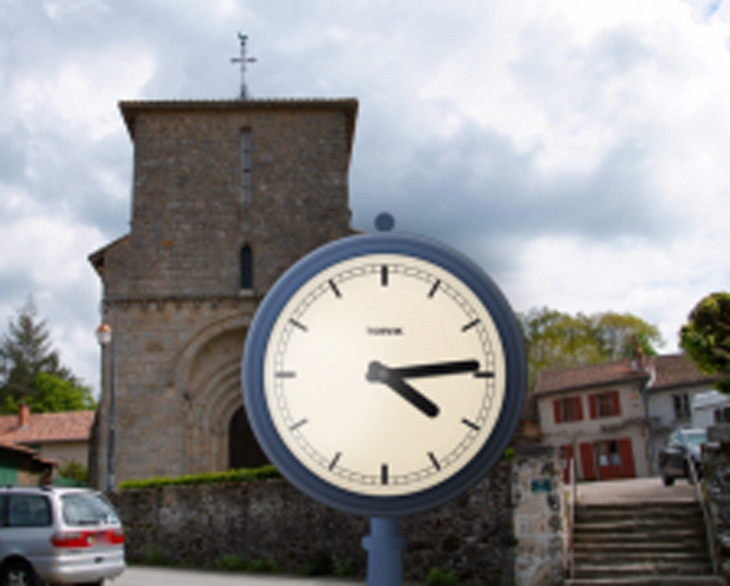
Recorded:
{"hour": 4, "minute": 14}
